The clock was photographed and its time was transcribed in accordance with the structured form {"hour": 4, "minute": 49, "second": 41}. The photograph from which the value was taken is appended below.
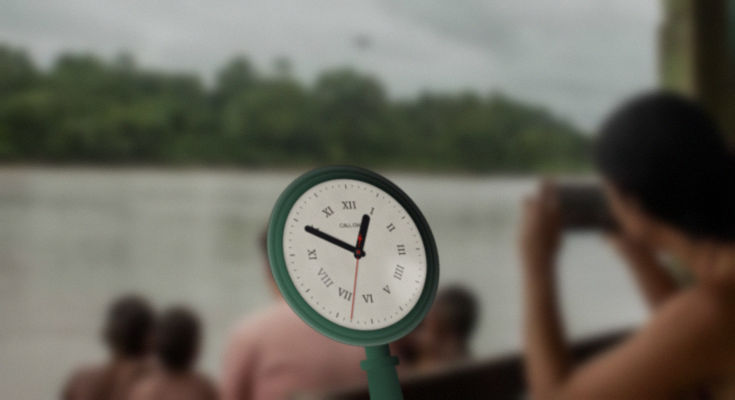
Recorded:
{"hour": 12, "minute": 49, "second": 33}
